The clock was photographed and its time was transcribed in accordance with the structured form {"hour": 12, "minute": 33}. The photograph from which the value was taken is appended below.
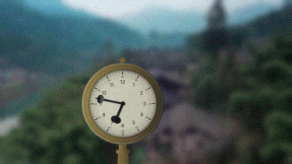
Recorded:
{"hour": 6, "minute": 47}
